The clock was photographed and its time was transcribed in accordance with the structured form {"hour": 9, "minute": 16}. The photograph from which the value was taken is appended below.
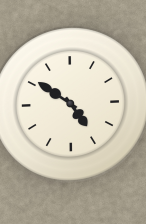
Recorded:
{"hour": 4, "minute": 51}
